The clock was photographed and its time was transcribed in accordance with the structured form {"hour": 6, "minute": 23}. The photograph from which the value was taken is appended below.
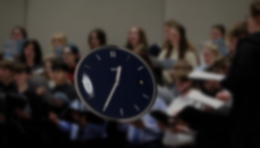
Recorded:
{"hour": 12, "minute": 35}
